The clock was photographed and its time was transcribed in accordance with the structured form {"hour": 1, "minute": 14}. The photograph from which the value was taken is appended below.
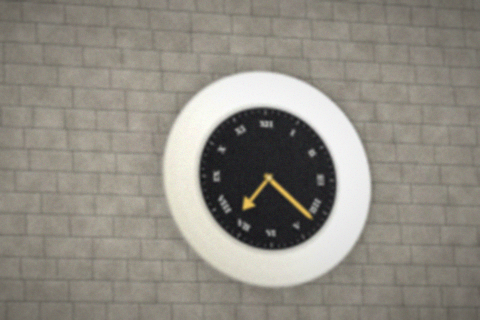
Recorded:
{"hour": 7, "minute": 22}
